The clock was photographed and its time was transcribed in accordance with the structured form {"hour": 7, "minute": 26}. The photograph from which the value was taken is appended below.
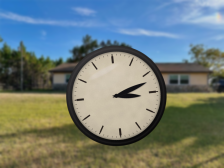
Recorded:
{"hour": 3, "minute": 12}
